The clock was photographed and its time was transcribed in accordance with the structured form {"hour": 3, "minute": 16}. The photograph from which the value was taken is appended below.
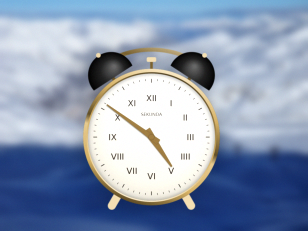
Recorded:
{"hour": 4, "minute": 51}
